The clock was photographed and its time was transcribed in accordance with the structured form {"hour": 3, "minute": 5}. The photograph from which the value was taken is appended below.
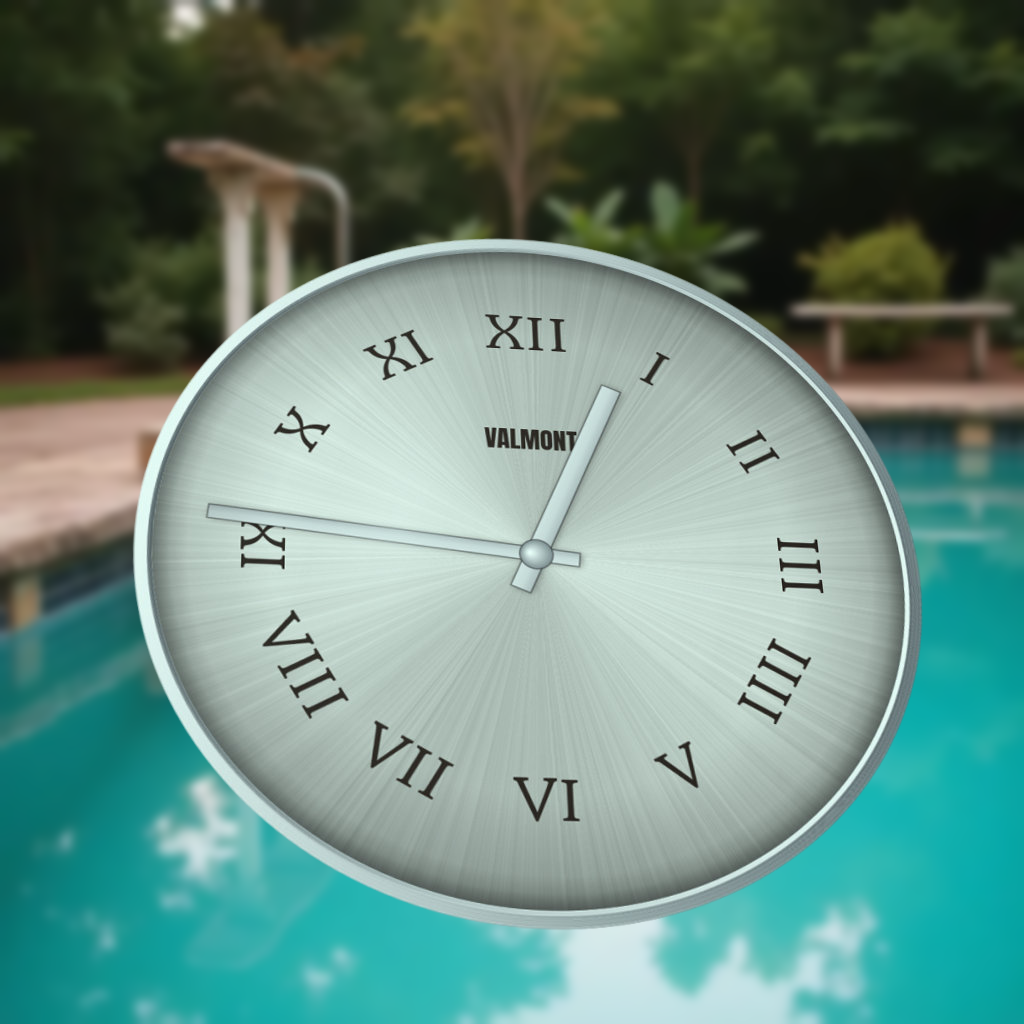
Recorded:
{"hour": 12, "minute": 46}
